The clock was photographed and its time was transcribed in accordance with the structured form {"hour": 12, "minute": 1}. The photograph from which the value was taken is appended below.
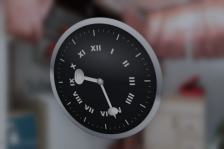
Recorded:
{"hour": 9, "minute": 27}
